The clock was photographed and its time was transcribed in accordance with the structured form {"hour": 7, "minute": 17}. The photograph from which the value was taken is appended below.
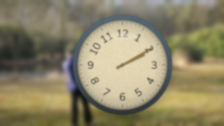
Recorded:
{"hour": 2, "minute": 10}
